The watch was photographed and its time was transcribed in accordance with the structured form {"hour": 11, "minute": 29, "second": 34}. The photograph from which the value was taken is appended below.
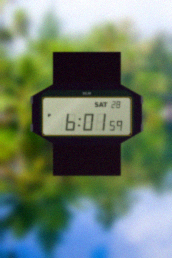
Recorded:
{"hour": 6, "minute": 1, "second": 59}
